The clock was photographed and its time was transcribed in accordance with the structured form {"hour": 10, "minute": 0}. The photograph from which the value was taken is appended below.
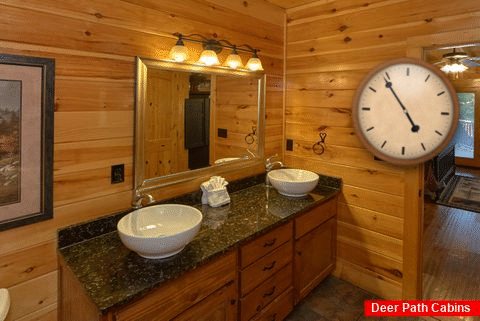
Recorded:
{"hour": 4, "minute": 54}
